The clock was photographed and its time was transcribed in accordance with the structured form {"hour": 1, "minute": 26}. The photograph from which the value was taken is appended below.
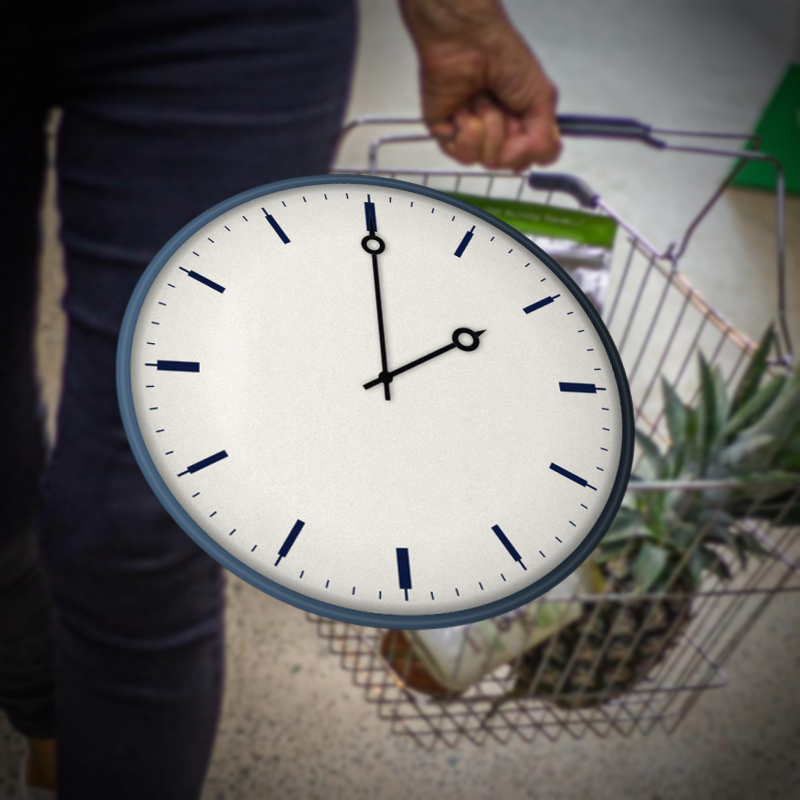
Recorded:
{"hour": 2, "minute": 0}
